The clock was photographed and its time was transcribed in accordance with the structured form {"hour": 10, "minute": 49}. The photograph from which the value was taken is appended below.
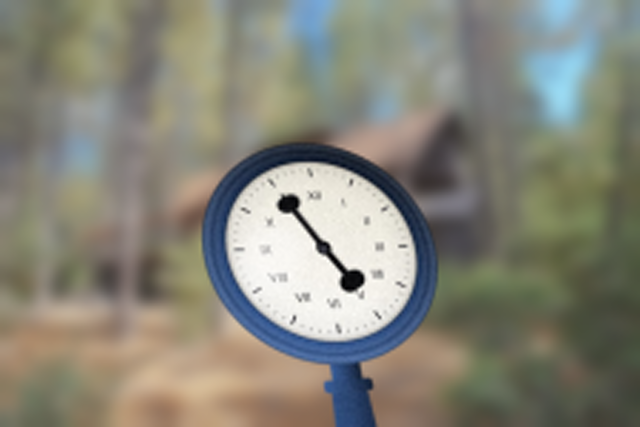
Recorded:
{"hour": 4, "minute": 55}
